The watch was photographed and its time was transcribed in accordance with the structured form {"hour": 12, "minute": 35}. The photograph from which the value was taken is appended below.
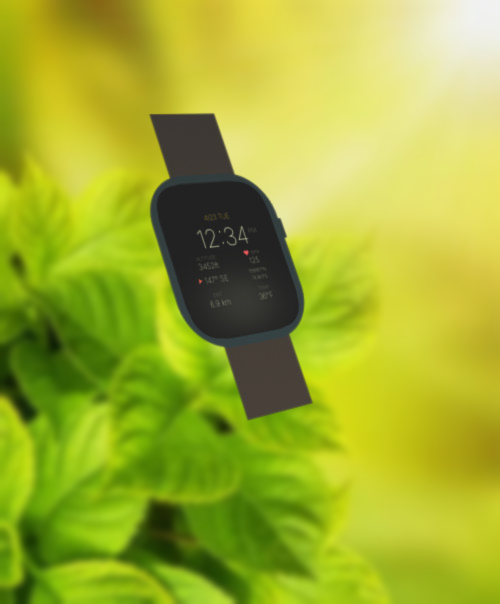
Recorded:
{"hour": 12, "minute": 34}
